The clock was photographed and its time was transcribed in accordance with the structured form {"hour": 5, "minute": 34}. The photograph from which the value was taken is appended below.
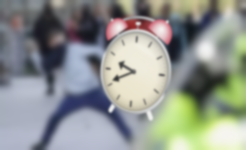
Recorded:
{"hour": 9, "minute": 41}
